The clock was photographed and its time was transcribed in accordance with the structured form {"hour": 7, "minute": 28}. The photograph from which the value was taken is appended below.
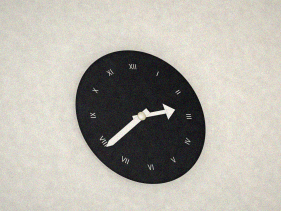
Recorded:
{"hour": 2, "minute": 39}
